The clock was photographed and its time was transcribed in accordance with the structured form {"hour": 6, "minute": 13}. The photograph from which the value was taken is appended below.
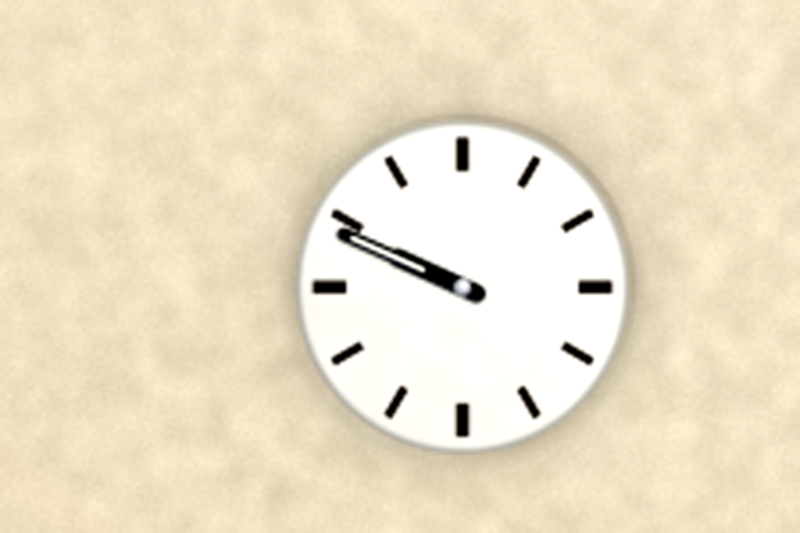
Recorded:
{"hour": 9, "minute": 49}
